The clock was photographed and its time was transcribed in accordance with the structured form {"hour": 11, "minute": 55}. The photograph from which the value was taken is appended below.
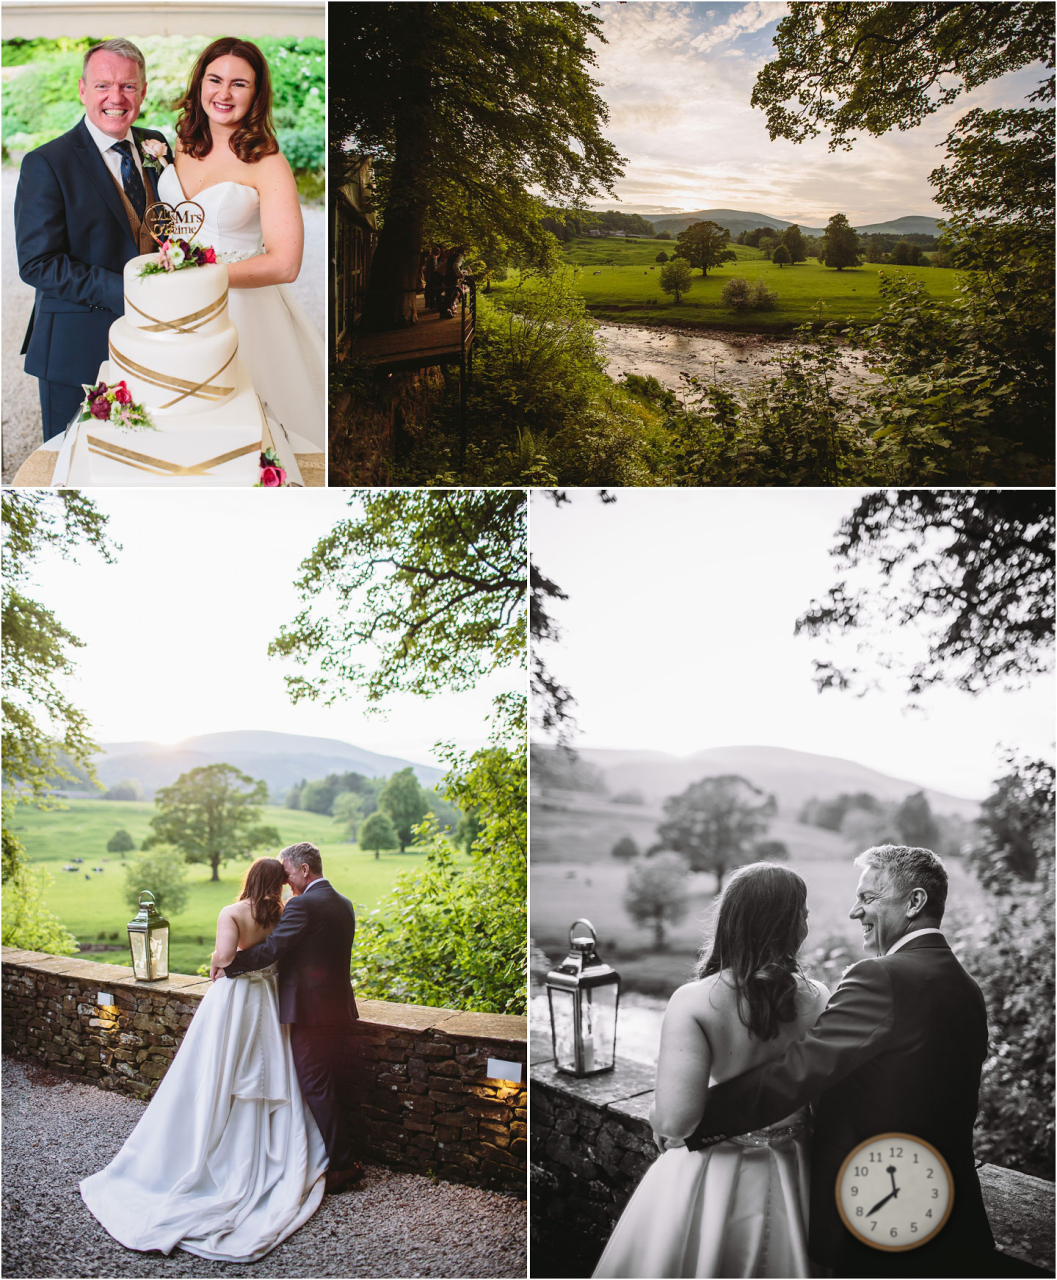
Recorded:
{"hour": 11, "minute": 38}
